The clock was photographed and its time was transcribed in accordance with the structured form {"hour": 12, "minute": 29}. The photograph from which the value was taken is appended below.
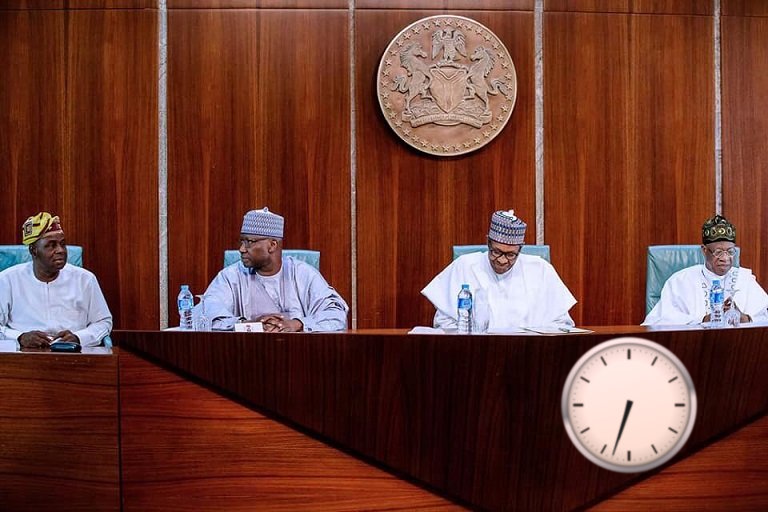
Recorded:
{"hour": 6, "minute": 33}
